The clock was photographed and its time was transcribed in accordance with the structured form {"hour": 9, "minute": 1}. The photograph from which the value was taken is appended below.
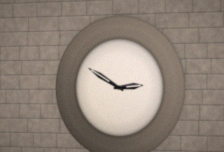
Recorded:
{"hour": 2, "minute": 50}
